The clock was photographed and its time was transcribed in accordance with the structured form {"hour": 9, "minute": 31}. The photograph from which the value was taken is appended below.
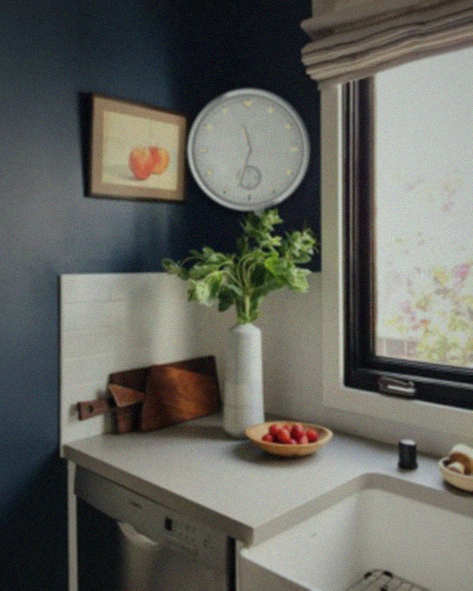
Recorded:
{"hour": 11, "minute": 33}
